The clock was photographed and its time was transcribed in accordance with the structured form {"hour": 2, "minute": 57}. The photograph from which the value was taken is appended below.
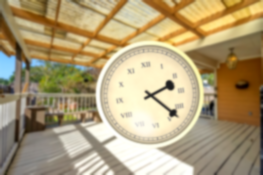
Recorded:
{"hour": 2, "minute": 23}
